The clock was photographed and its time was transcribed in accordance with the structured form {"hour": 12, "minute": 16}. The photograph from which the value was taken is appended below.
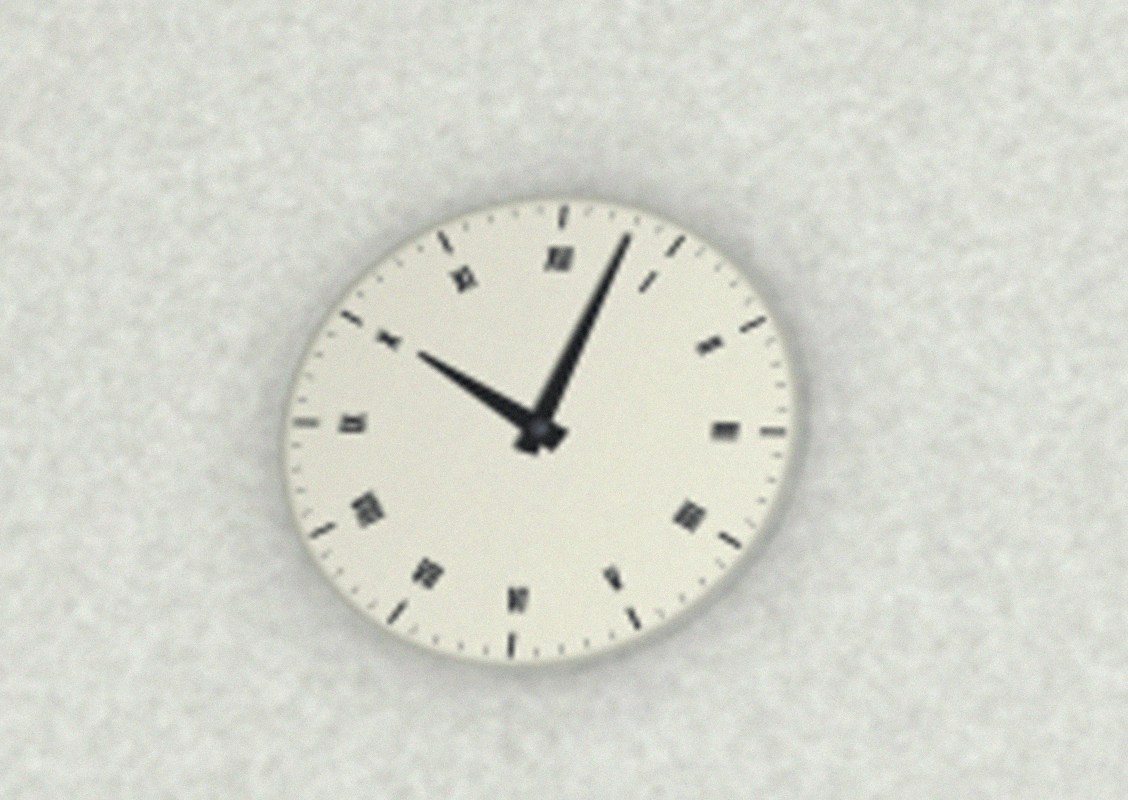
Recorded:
{"hour": 10, "minute": 3}
